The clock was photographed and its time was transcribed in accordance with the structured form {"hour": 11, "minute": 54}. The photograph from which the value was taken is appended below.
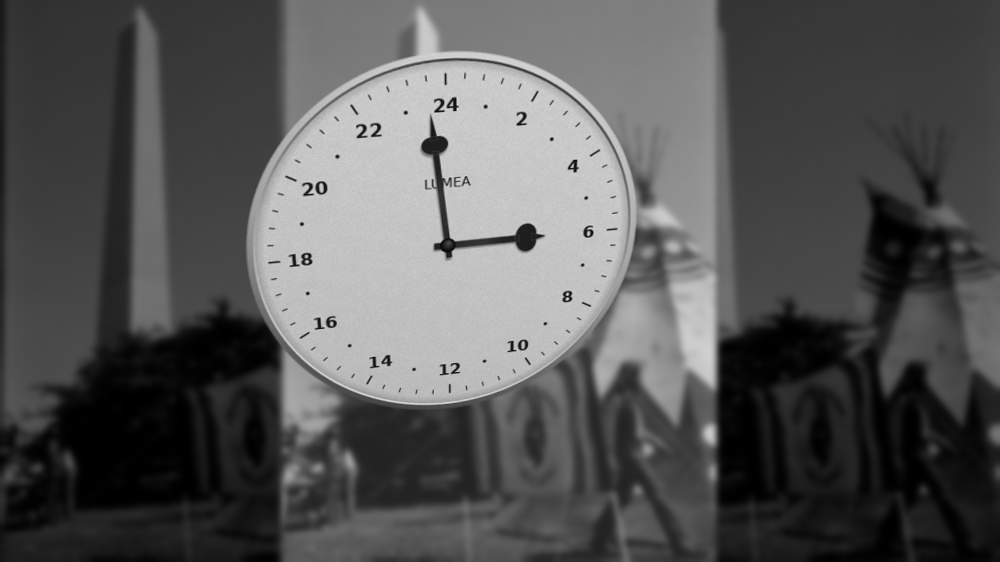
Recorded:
{"hour": 5, "minute": 59}
